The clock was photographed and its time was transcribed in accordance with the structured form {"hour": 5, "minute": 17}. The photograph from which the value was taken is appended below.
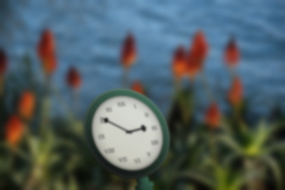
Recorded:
{"hour": 2, "minute": 51}
